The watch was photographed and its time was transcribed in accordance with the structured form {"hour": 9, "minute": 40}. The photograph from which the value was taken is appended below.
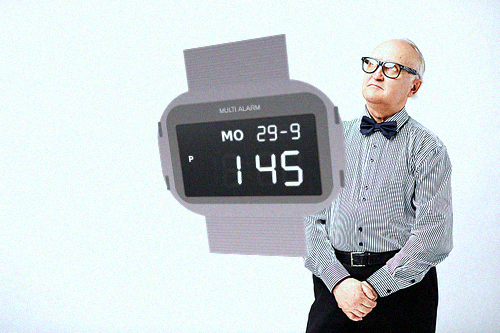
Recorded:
{"hour": 1, "minute": 45}
